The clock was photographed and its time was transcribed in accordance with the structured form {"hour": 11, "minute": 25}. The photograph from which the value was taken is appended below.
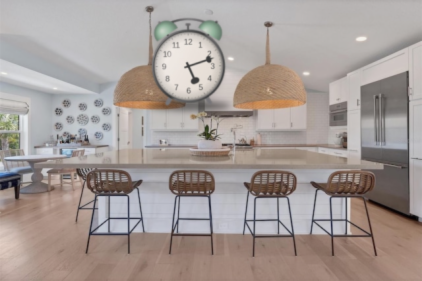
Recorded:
{"hour": 5, "minute": 12}
